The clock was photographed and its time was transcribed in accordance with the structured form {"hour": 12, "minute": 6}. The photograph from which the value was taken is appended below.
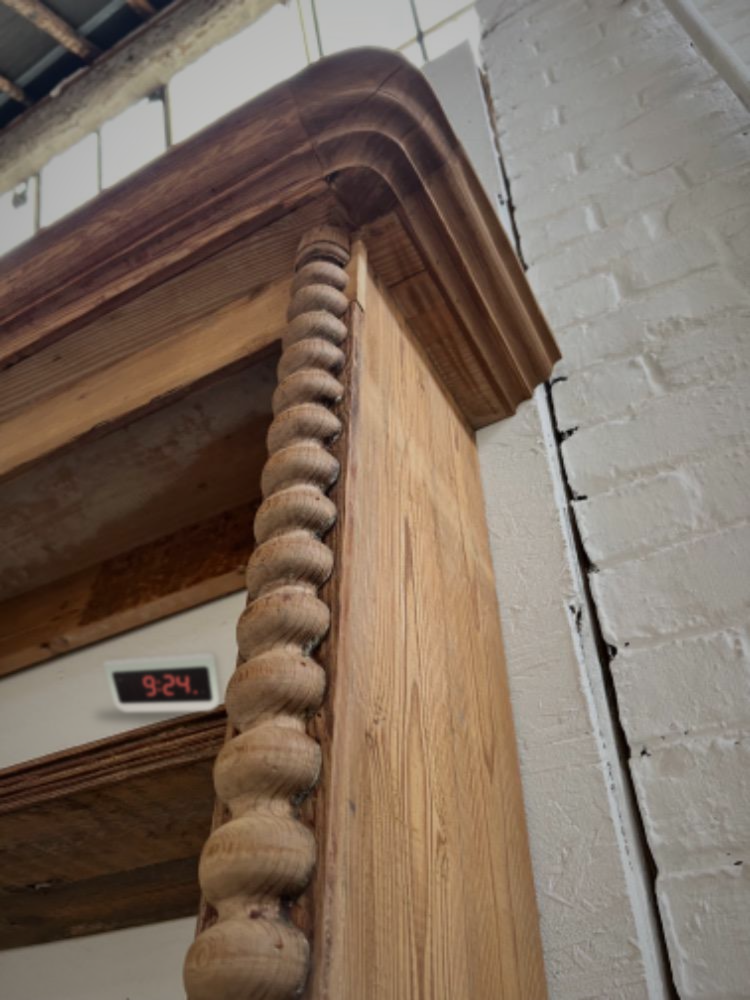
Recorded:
{"hour": 9, "minute": 24}
